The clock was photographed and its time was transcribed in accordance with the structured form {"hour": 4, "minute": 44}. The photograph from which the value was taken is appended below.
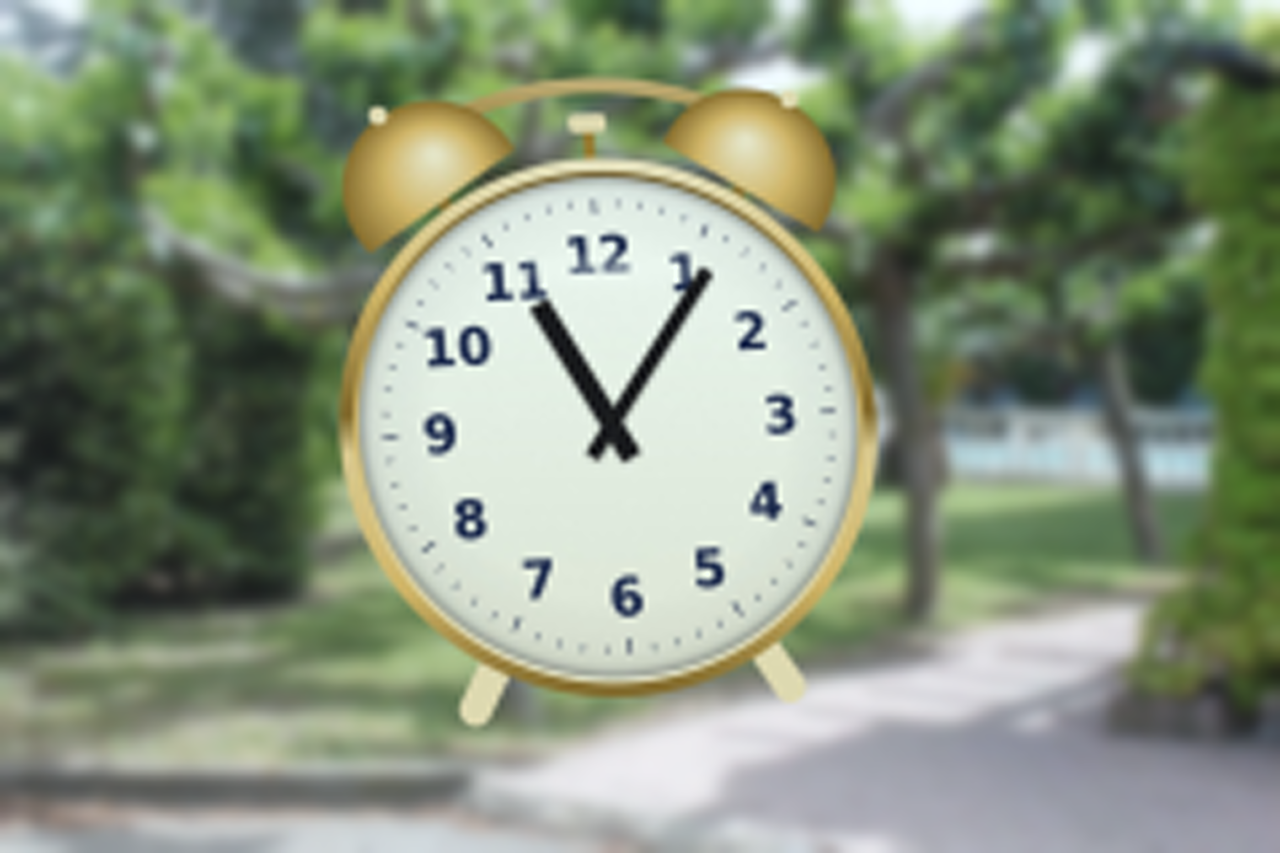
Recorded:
{"hour": 11, "minute": 6}
